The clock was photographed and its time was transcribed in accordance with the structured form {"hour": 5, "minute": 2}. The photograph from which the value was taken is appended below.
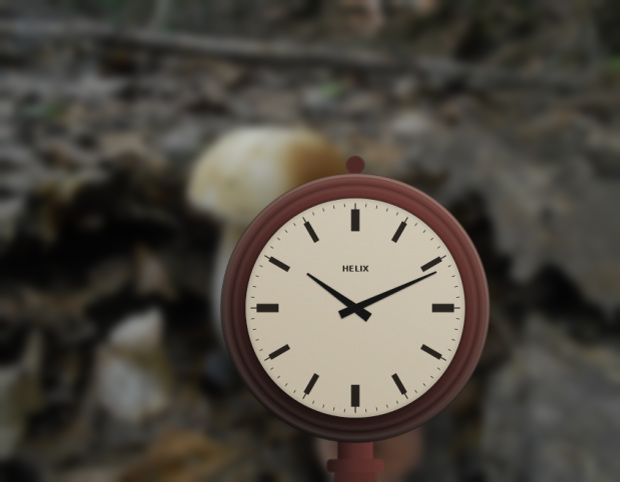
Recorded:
{"hour": 10, "minute": 11}
